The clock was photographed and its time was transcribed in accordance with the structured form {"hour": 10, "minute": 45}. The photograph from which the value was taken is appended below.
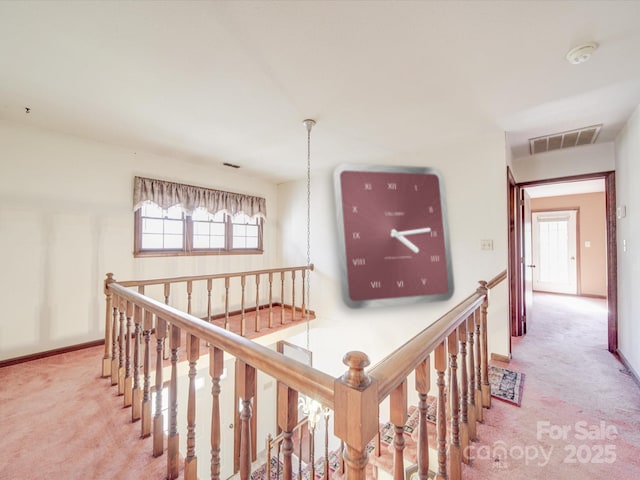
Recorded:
{"hour": 4, "minute": 14}
